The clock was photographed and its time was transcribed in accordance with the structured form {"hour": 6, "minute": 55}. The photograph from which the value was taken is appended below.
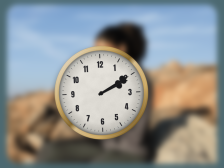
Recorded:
{"hour": 2, "minute": 10}
